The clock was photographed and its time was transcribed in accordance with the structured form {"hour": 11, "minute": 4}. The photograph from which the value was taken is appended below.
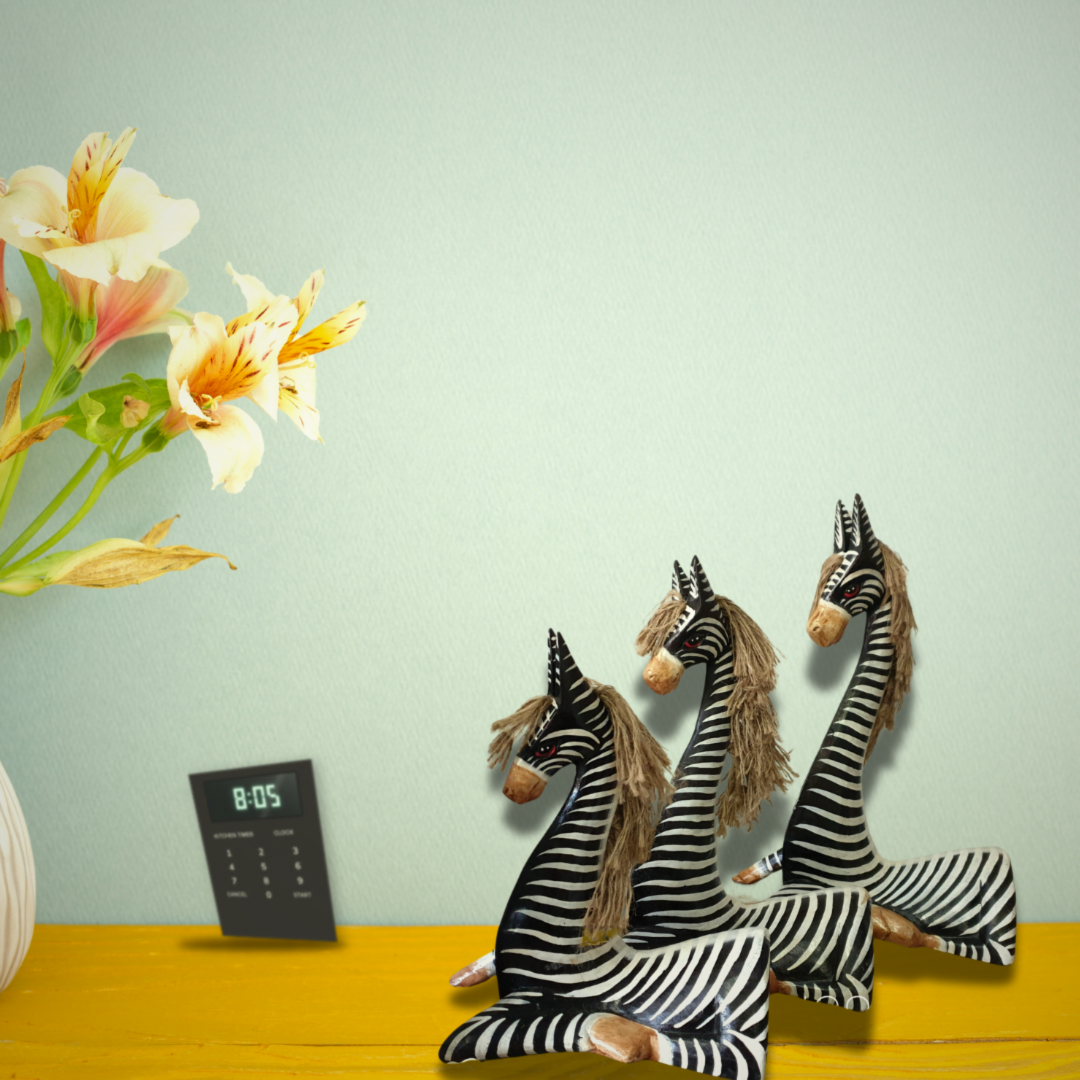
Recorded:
{"hour": 8, "minute": 5}
